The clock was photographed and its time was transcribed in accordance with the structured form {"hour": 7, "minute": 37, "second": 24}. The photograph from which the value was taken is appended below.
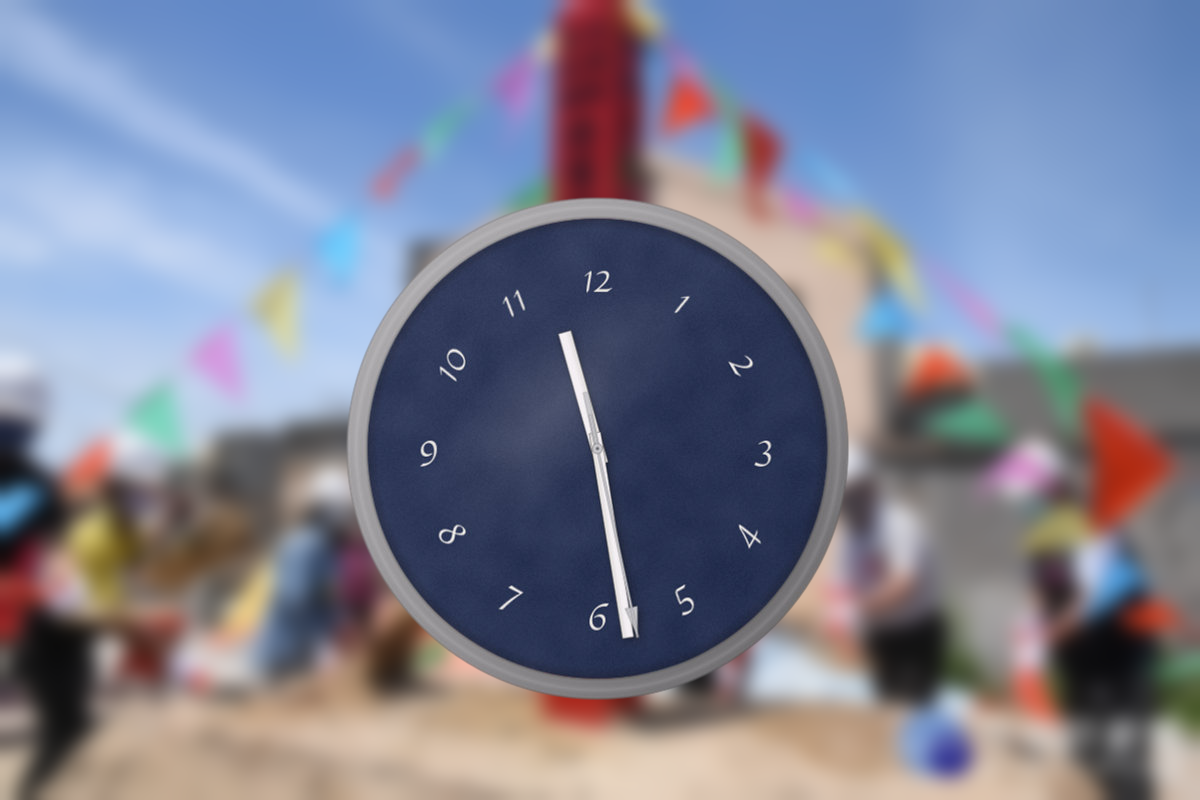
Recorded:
{"hour": 11, "minute": 28, "second": 28}
